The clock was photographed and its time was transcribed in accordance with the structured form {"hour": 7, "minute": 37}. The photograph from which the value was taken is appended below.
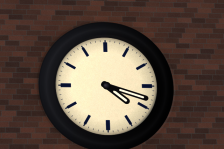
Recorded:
{"hour": 4, "minute": 18}
